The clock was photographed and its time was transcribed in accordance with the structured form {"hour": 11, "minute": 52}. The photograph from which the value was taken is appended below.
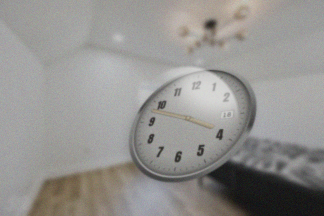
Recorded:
{"hour": 3, "minute": 48}
